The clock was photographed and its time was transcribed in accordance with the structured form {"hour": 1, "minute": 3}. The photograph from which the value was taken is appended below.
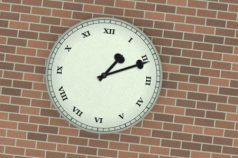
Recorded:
{"hour": 1, "minute": 11}
